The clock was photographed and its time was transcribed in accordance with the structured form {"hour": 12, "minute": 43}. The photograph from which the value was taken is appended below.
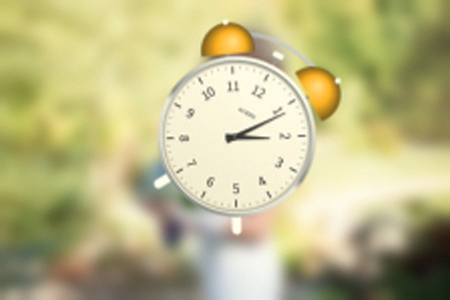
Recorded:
{"hour": 2, "minute": 6}
